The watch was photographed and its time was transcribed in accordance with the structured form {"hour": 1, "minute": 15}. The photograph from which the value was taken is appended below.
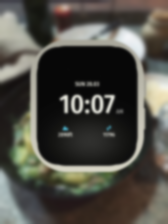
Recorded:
{"hour": 10, "minute": 7}
